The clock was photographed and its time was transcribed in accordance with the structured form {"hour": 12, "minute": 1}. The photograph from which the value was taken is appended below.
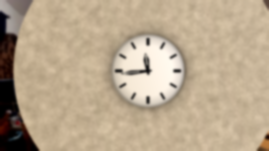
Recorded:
{"hour": 11, "minute": 44}
